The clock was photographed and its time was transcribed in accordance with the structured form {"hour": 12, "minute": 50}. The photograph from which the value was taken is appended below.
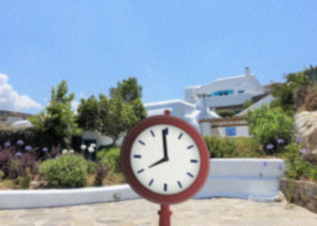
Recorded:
{"hour": 7, "minute": 59}
